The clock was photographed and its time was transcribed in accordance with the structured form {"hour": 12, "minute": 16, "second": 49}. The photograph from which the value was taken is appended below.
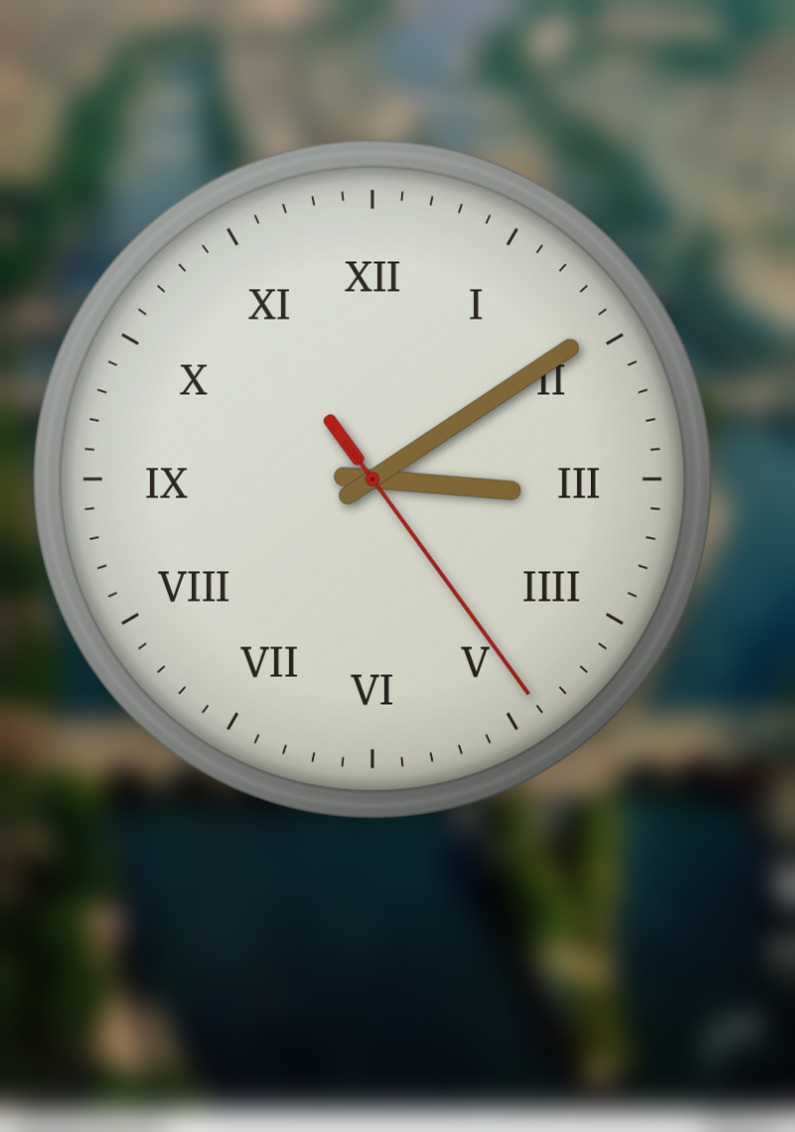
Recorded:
{"hour": 3, "minute": 9, "second": 24}
